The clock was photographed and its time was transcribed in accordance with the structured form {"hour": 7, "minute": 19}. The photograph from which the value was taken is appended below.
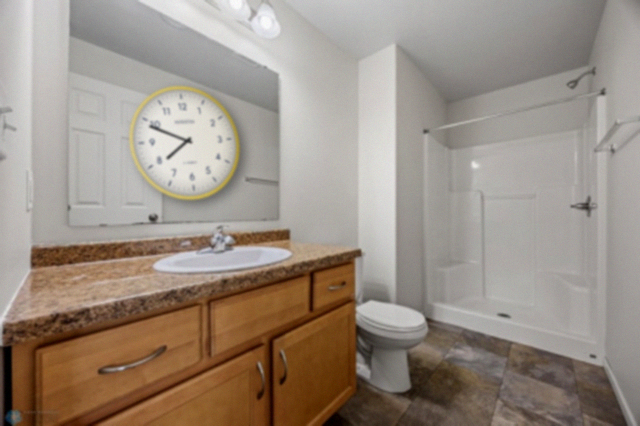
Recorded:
{"hour": 7, "minute": 49}
